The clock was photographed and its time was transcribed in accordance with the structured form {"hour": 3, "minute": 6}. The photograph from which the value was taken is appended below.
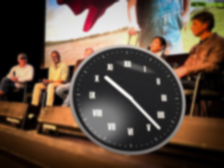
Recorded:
{"hour": 10, "minute": 23}
